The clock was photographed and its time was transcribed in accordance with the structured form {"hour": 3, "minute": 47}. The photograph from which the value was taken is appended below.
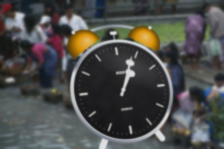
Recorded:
{"hour": 1, "minute": 4}
